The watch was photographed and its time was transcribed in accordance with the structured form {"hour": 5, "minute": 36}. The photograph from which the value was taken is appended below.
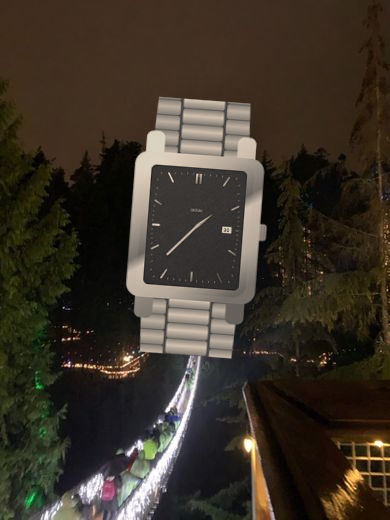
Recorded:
{"hour": 1, "minute": 37}
